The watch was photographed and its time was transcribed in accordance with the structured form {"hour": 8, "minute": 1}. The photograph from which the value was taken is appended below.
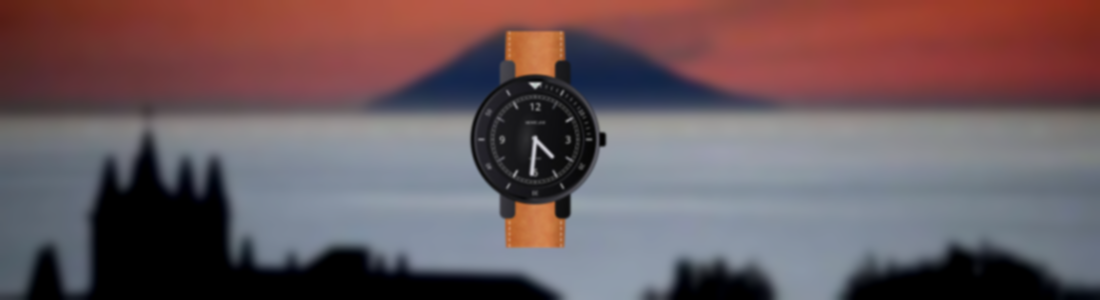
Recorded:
{"hour": 4, "minute": 31}
